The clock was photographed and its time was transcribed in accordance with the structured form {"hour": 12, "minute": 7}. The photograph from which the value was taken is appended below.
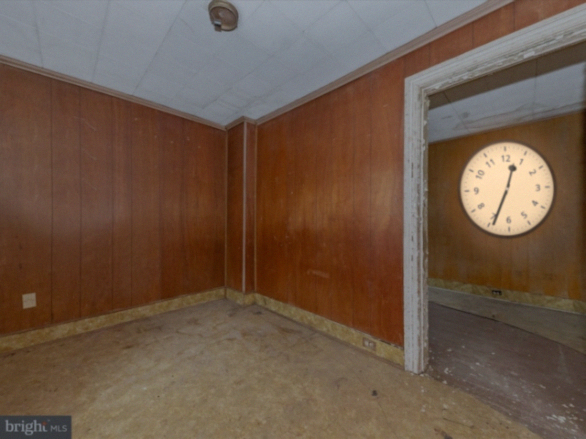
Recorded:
{"hour": 12, "minute": 34}
